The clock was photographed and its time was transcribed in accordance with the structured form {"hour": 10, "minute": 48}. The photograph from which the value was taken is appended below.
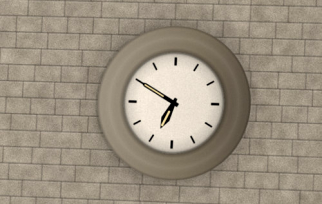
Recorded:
{"hour": 6, "minute": 50}
